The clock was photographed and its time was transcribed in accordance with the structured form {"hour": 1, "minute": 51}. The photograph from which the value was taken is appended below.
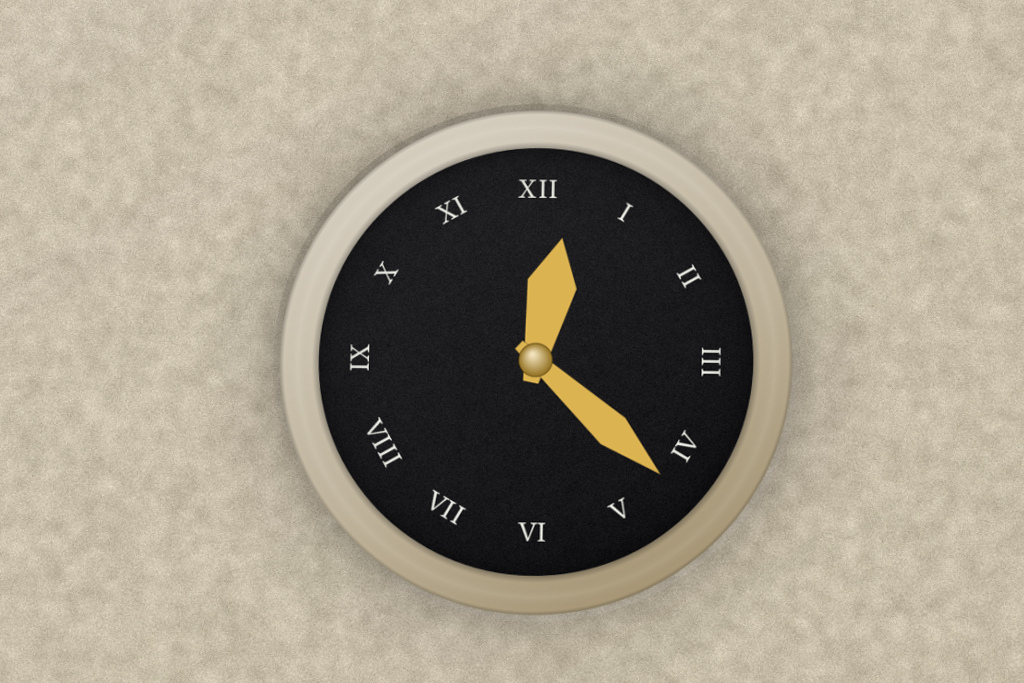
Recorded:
{"hour": 12, "minute": 22}
